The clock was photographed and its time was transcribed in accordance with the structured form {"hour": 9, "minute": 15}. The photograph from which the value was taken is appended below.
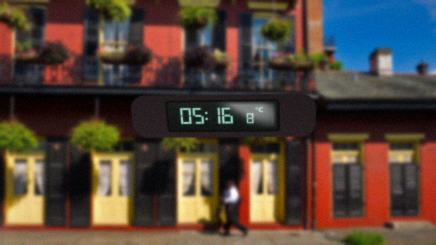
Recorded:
{"hour": 5, "minute": 16}
